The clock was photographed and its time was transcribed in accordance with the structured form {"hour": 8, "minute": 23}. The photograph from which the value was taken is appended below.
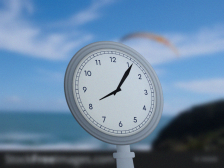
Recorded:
{"hour": 8, "minute": 6}
